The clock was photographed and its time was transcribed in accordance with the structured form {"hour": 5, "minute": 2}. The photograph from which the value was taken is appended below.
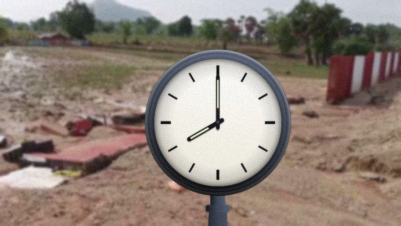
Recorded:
{"hour": 8, "minute": 0}
